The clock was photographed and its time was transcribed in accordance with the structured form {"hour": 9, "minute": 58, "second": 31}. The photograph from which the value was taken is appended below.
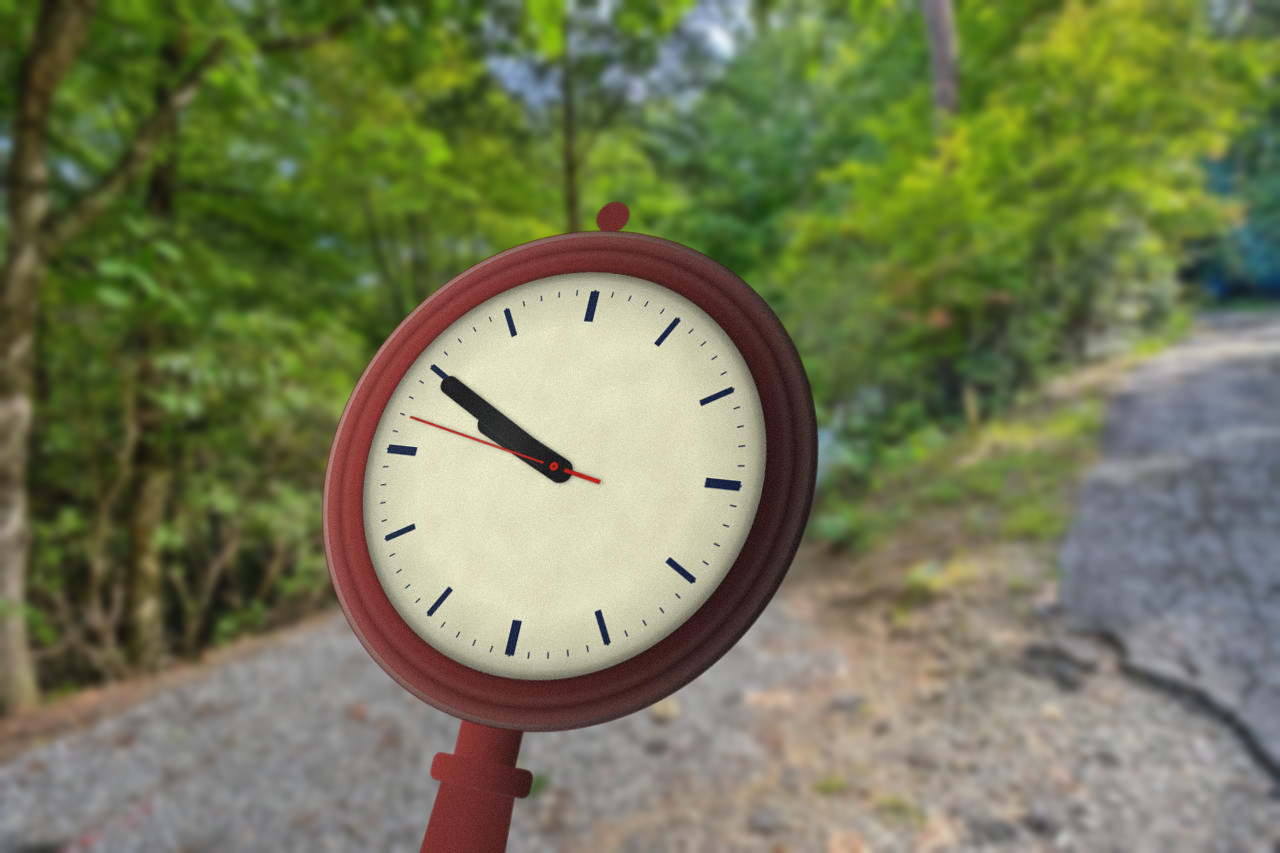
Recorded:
{"hour": 9, "minute": 49, "second": 47}
